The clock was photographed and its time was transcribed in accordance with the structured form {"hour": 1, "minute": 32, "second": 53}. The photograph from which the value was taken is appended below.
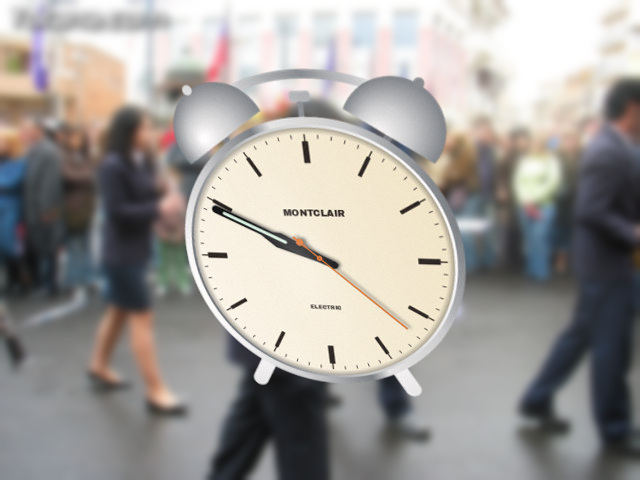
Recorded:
{"hour": 9, "minute": 49, "second": 22}
